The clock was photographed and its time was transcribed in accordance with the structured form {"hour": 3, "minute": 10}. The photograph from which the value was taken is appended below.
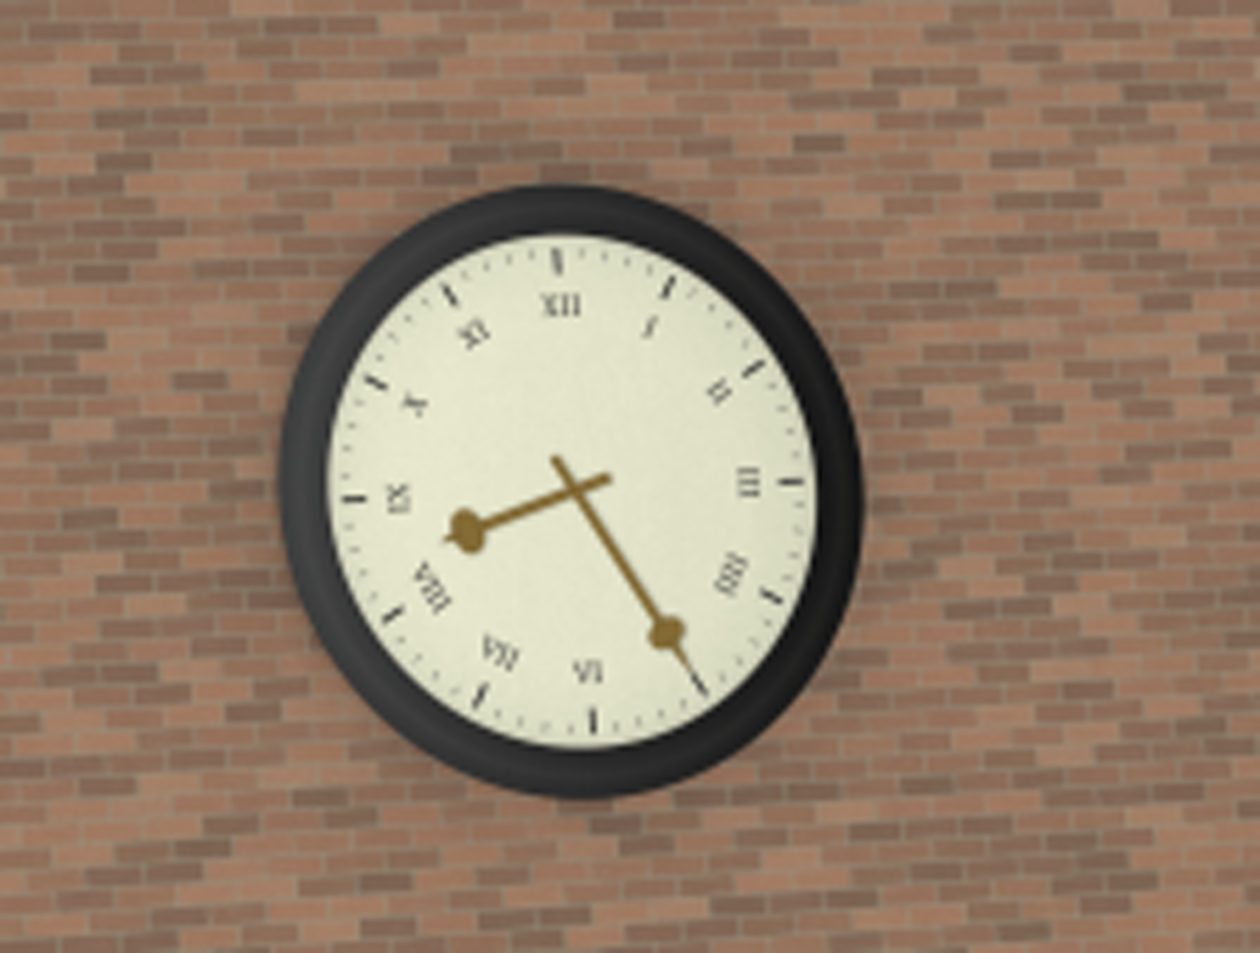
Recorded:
{"hour": 8, "minute": 25}
